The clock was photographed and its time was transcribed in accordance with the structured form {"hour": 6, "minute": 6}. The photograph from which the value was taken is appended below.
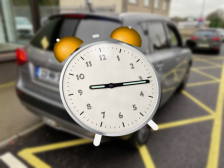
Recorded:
{"hour": 9, "minute": 16}
